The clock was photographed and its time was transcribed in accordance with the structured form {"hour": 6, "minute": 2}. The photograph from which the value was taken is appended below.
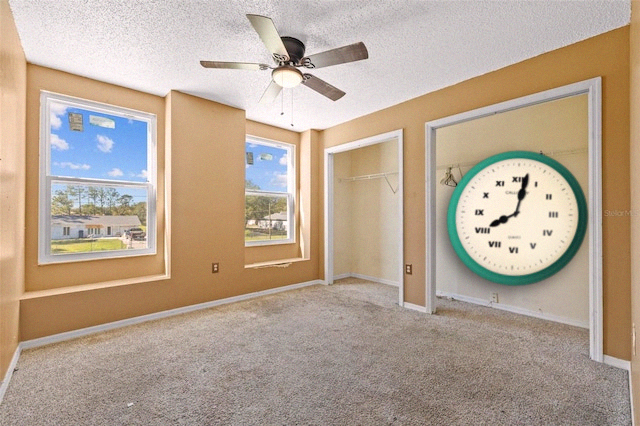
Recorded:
{"hour": 8, "minute": 2}
